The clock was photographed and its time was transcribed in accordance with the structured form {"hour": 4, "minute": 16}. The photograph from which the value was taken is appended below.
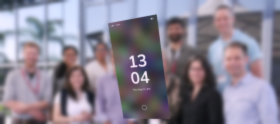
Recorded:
{"hour": 13, "minute": 4}
